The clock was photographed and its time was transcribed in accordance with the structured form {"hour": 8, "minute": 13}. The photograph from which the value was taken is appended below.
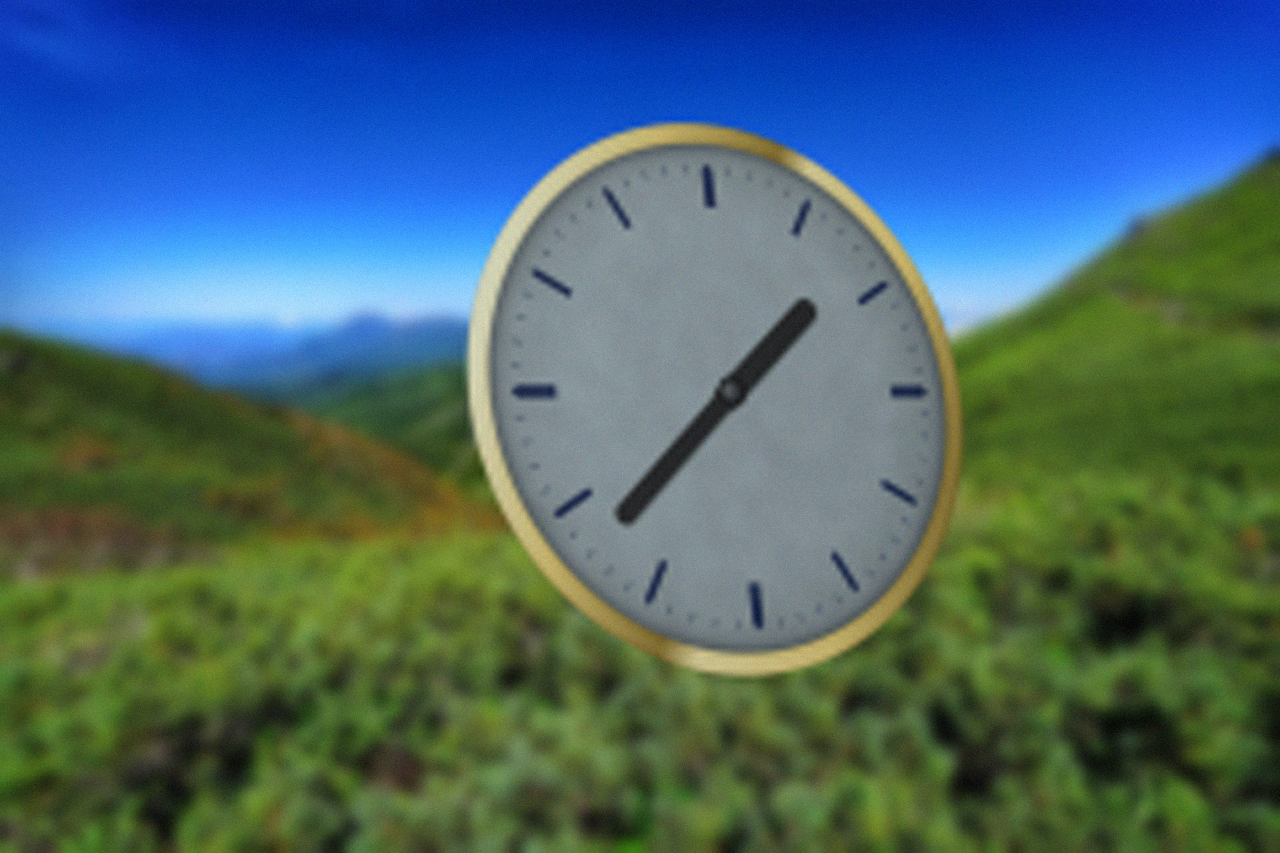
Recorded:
{"hour": 1, "minute": 38}
